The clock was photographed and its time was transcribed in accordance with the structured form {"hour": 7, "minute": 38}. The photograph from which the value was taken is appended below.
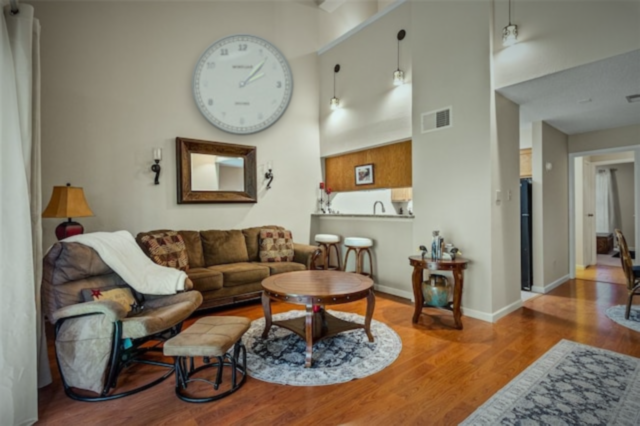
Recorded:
{"hour": 2, "minute": 7}
